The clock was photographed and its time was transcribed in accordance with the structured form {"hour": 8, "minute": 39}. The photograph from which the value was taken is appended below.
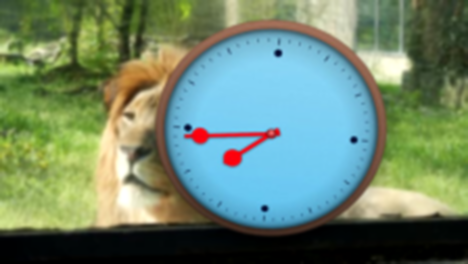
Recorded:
{"hour": 7, "minute": 44}
